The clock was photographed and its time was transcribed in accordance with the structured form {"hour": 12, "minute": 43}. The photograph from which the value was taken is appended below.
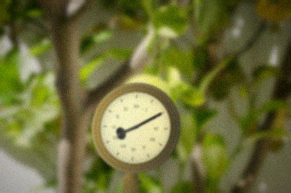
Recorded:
{"hour": 8, "minute": 10}
